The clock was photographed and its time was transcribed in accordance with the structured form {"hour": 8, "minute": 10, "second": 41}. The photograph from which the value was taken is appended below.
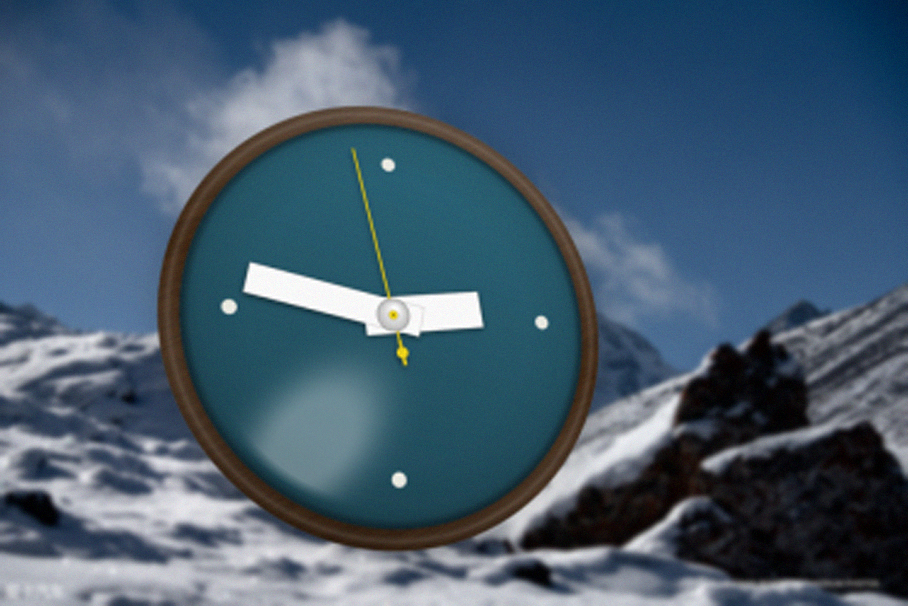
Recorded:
{"hour": 2, "minute": 46, "second": 58}
